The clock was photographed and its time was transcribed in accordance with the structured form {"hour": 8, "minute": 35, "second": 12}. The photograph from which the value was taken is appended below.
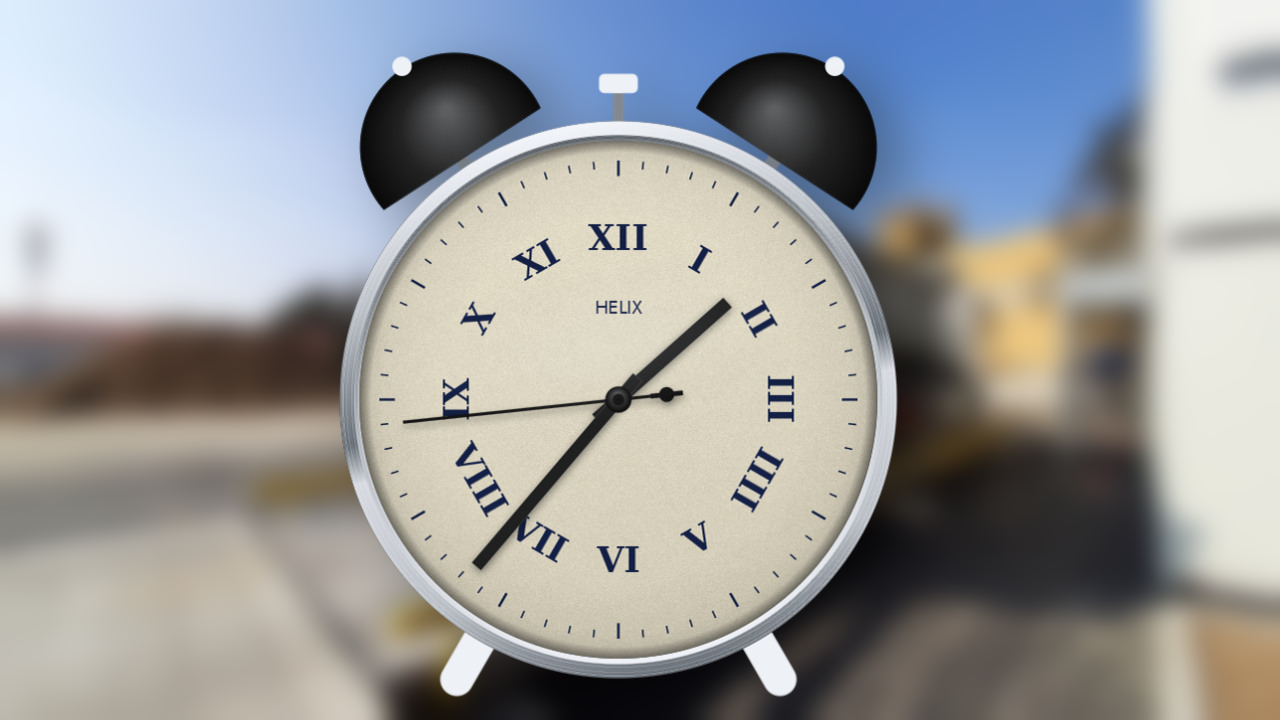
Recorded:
{"hour": 1, "minute": 36, "second": 44}
